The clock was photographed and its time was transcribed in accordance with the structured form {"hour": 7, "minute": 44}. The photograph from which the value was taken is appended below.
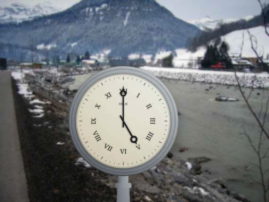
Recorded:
{"hour": 5, "minute": 0}
